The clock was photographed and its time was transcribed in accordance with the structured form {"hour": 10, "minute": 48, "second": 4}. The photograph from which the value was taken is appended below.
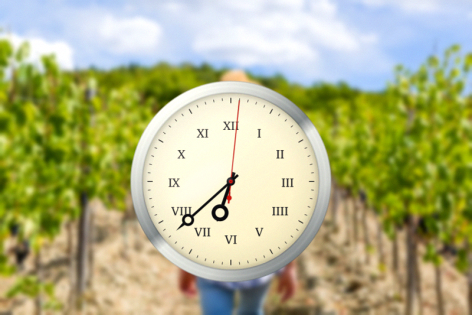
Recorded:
{"hour": 6, "minute": 38, "second": 1}
